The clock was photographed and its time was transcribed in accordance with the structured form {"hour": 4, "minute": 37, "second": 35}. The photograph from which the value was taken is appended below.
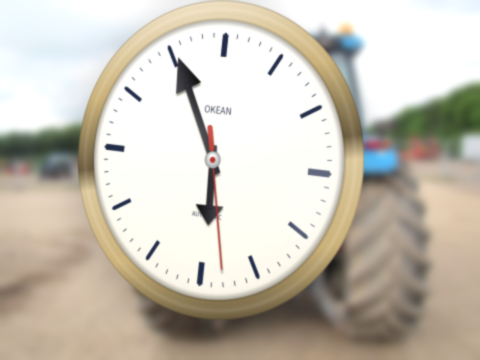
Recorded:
{"hour": 5, "minute": 55, "second": 28}
